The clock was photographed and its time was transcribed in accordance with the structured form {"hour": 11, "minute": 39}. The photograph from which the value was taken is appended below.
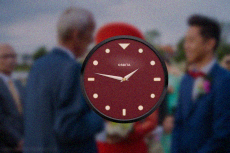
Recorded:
{"hour": 1, "minute": 47}
